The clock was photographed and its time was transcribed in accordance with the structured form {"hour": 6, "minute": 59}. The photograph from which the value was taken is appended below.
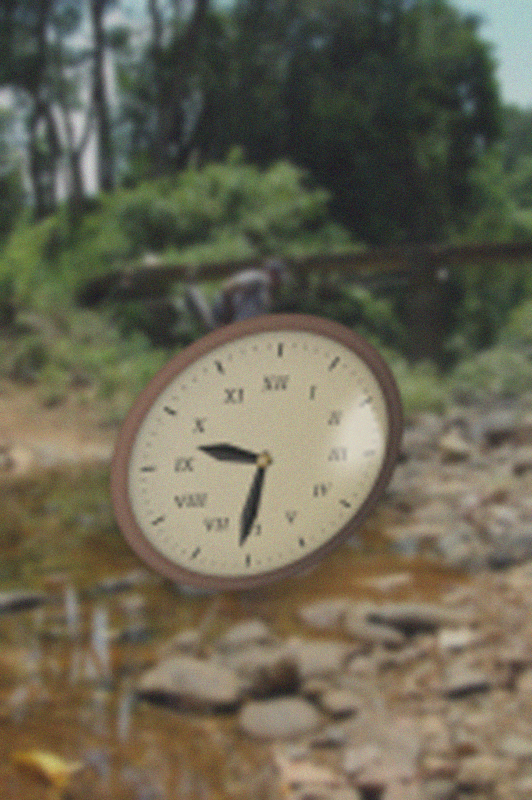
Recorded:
{"hour": 9, "minute": 31}
